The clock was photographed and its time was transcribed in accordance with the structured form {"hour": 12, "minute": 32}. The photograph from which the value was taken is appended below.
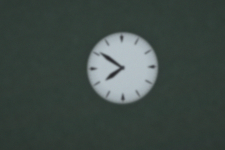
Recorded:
{"hour": 7, "minute": 51}
